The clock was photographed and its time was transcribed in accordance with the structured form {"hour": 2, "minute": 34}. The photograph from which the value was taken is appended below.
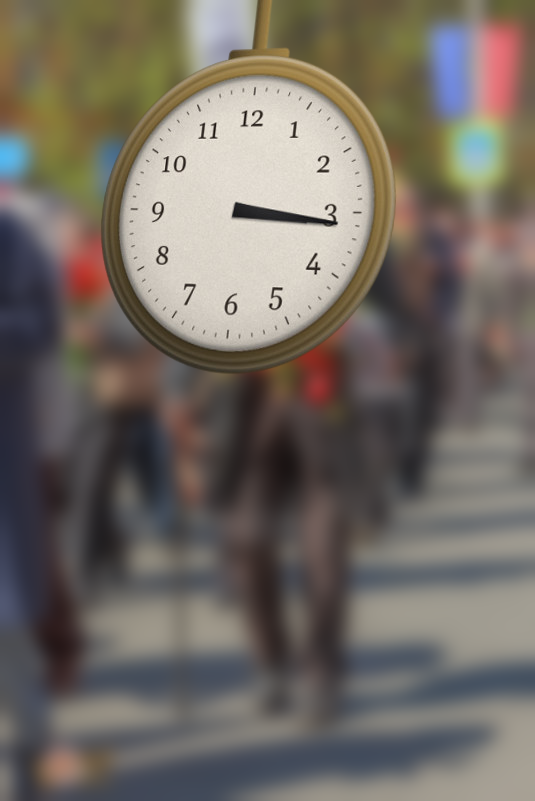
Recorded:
{"hour": 3, "minute": 16}
